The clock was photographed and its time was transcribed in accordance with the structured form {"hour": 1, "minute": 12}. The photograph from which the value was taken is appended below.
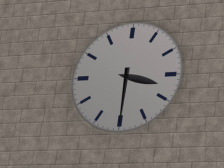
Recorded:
{"hour": 3, "minute": 30}
